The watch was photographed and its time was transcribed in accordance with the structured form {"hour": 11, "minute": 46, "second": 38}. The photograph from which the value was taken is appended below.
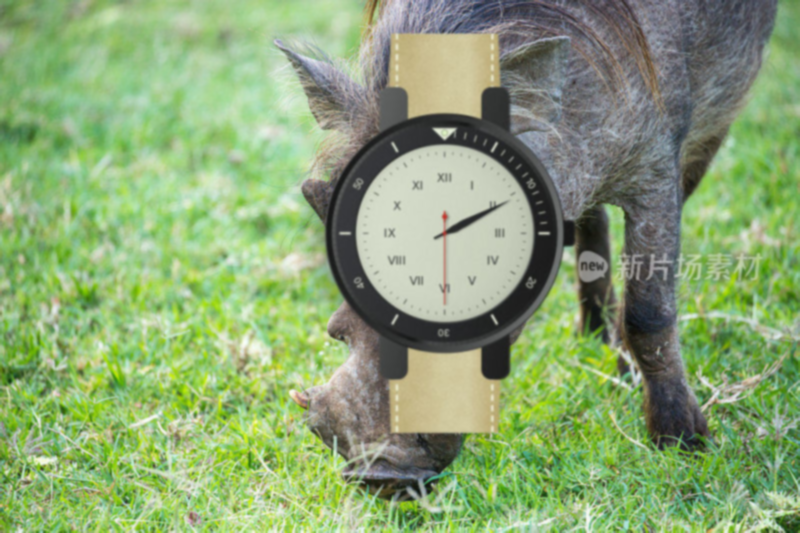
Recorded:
{"hour": 2, "minute": 10, "second": 30}
